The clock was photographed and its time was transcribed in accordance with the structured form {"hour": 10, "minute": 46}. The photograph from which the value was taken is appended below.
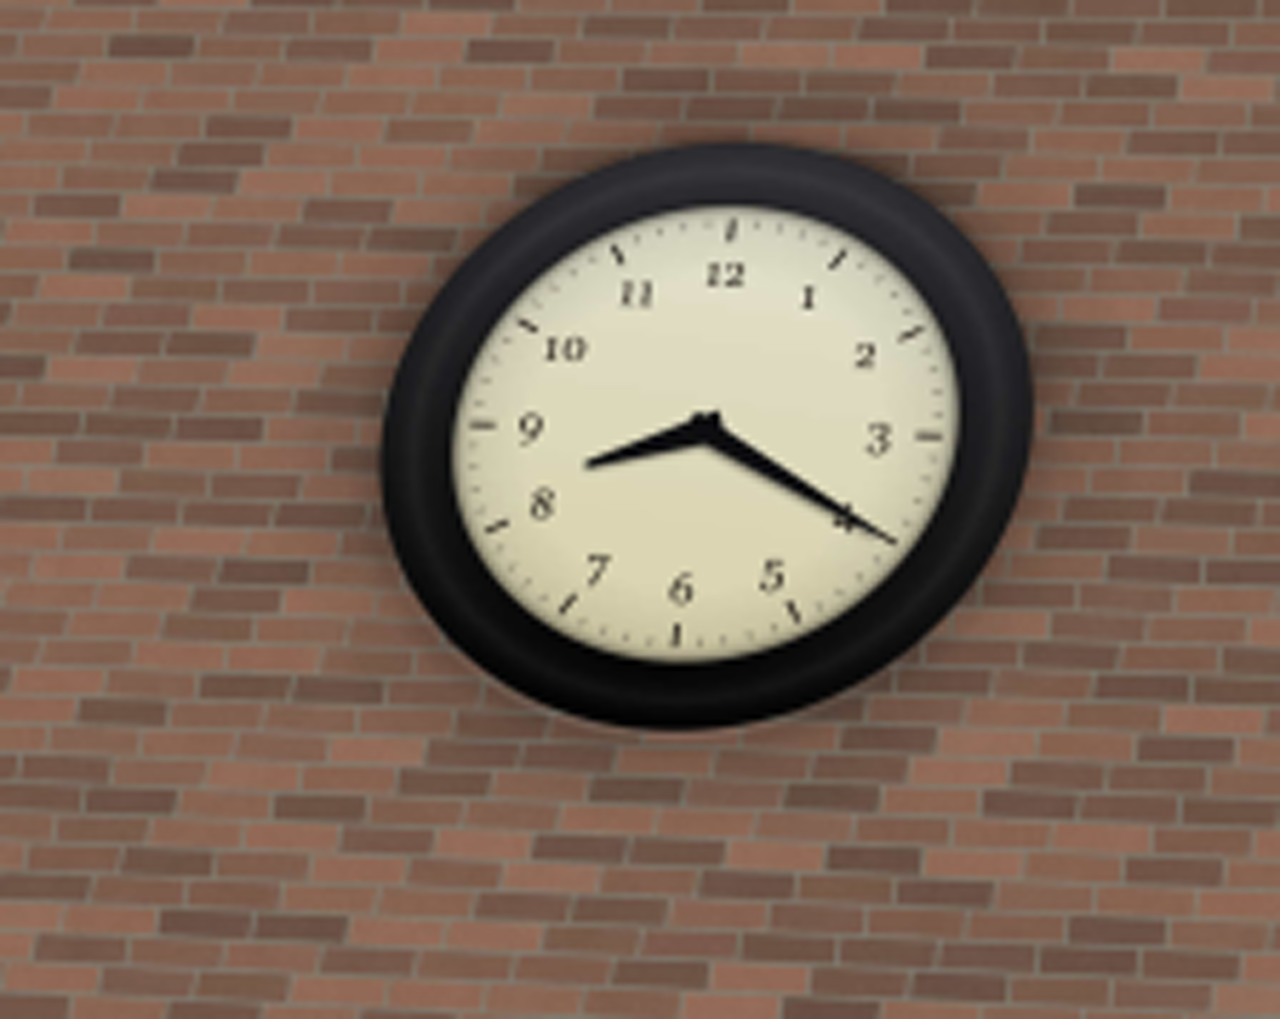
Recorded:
{"hour": 8, "minute": 20}
